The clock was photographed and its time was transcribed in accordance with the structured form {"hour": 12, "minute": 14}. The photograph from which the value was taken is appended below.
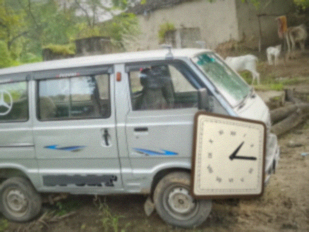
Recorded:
{"hour": 1, "minute": 15}
